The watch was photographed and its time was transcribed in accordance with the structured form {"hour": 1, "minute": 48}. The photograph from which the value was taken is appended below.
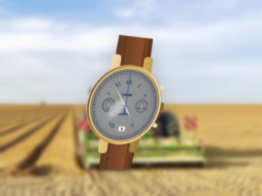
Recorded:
{"hour": 4, "minute": 54}
